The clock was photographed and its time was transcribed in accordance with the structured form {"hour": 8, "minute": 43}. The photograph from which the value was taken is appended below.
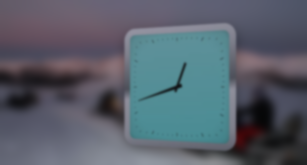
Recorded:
{"hour": 12, "minute": 42}
